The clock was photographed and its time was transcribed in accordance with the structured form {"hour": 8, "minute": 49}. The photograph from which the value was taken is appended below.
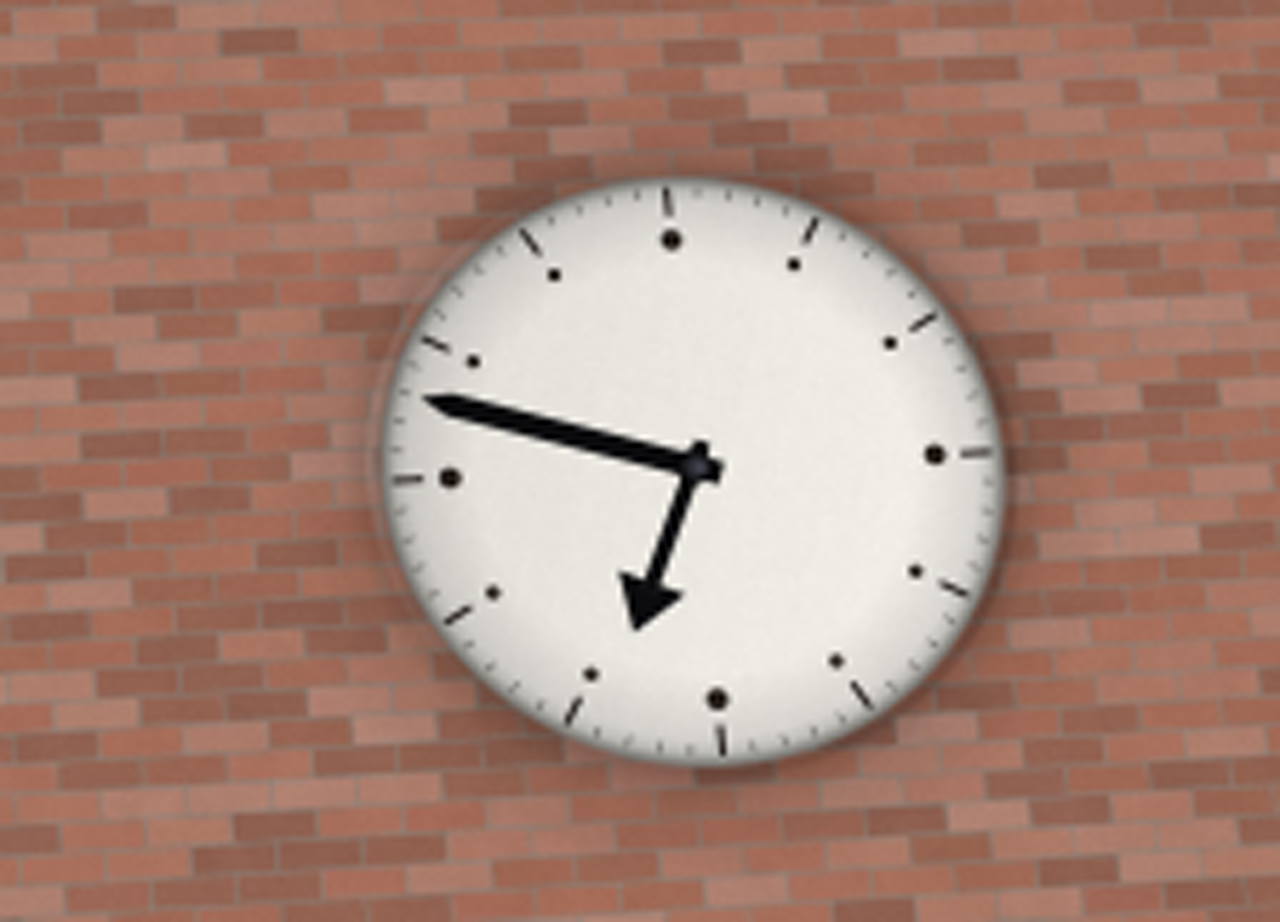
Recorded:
{"hour": 6, "minute": 48}
